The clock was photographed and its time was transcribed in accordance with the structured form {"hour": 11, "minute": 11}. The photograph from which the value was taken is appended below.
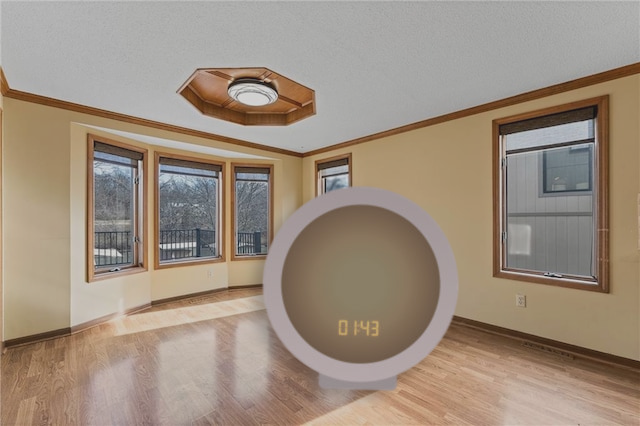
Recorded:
{"hour": 1, "minute": 43}
